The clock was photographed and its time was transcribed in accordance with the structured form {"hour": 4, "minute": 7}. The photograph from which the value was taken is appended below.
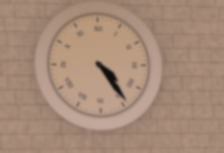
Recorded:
{"hour": 4, "minute": 24}
